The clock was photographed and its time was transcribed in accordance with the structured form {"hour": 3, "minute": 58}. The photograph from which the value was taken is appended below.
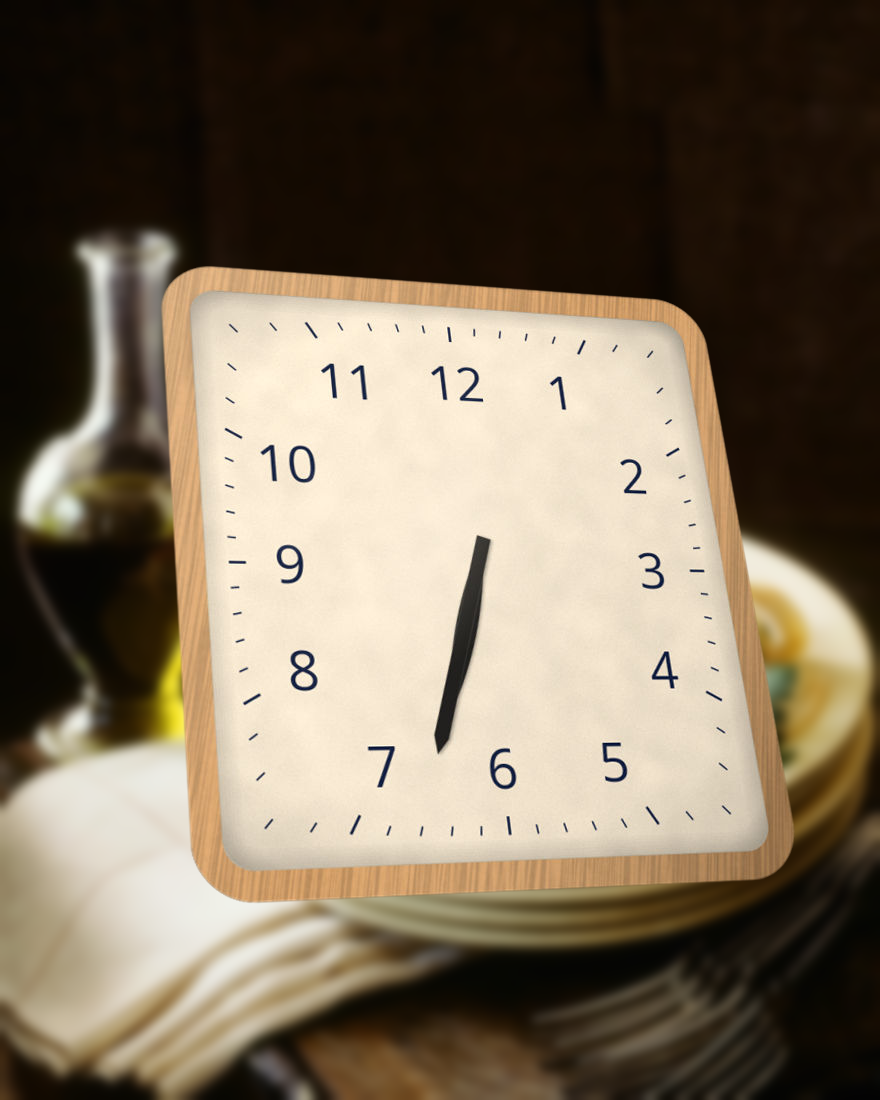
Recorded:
{"hour": 6, "minute": 33}
